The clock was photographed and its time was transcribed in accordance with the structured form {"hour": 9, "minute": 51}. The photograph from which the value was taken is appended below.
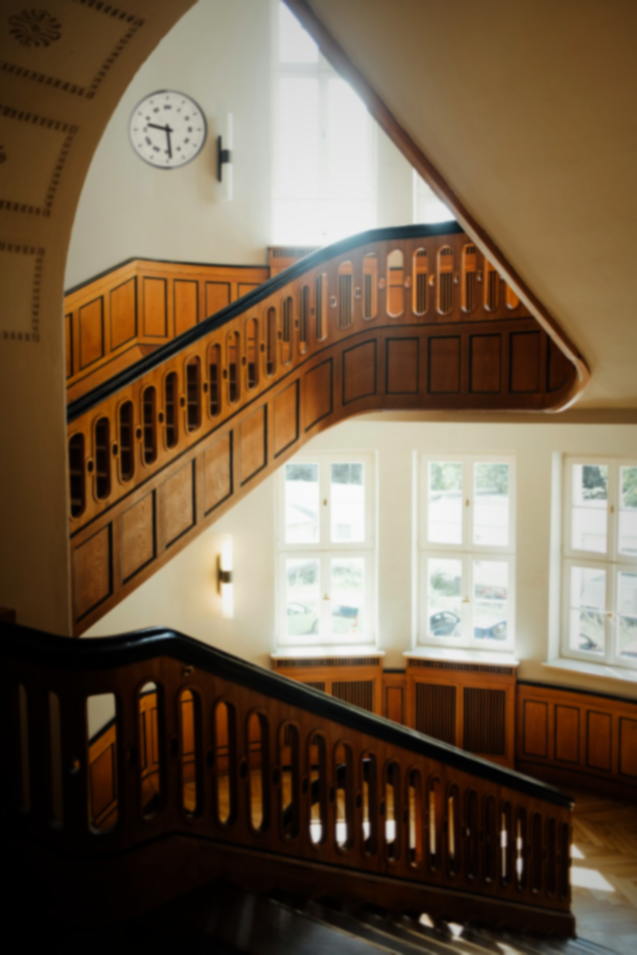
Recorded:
{"hour": 9, "minute": 29}
